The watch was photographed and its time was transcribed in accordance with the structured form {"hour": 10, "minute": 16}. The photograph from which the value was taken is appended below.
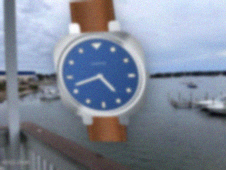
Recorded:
{"hour": 4, "minute": 42}
